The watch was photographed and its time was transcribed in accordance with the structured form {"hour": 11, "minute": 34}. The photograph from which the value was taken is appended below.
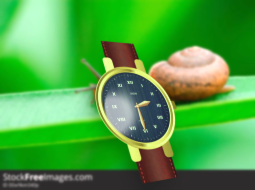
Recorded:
{"hour": 2, "minute": 30}
